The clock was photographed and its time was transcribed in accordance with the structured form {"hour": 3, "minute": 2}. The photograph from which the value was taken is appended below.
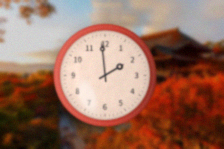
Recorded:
{"hour": 1, "minute": 59}
